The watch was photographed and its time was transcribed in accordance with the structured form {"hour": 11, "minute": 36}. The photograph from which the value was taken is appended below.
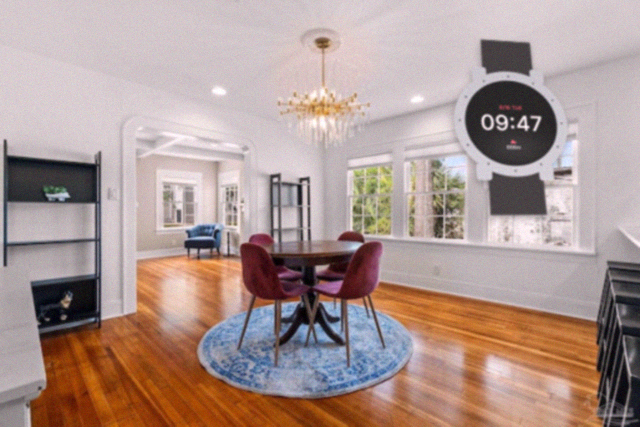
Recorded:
{"hour": 9, "minute": 47}
